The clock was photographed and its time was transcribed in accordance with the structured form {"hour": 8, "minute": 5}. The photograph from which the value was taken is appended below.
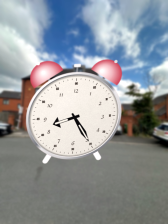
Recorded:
{"hour": 8, "minute": 25}
